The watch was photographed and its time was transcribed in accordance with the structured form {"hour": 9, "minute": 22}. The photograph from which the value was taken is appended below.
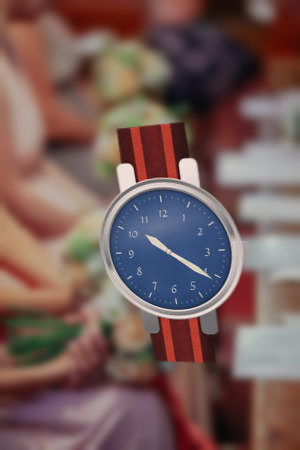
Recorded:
{"hour": 10, "minute": 21}
